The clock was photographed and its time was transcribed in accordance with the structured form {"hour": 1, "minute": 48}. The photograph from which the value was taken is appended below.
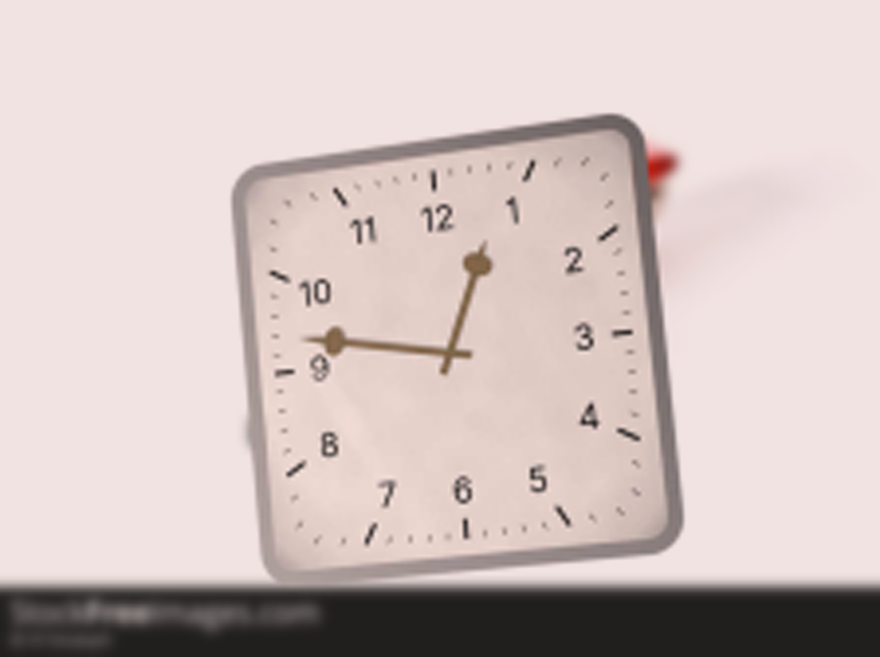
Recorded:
{"hour": 12, "minute": 47}
